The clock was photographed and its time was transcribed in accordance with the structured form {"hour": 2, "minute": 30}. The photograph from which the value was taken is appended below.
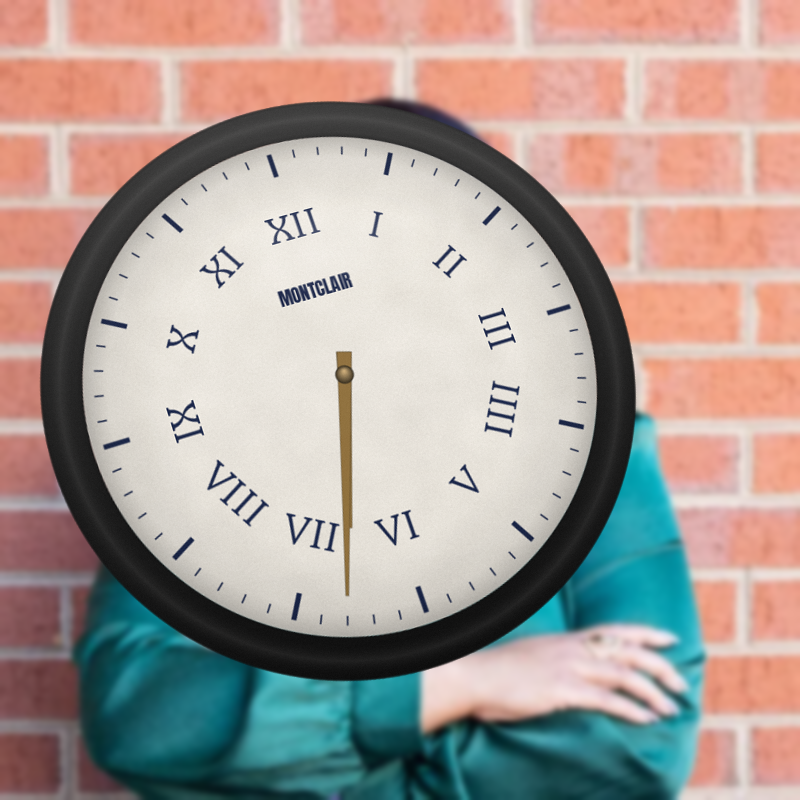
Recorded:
{"hour": 6, "minute": 33}
